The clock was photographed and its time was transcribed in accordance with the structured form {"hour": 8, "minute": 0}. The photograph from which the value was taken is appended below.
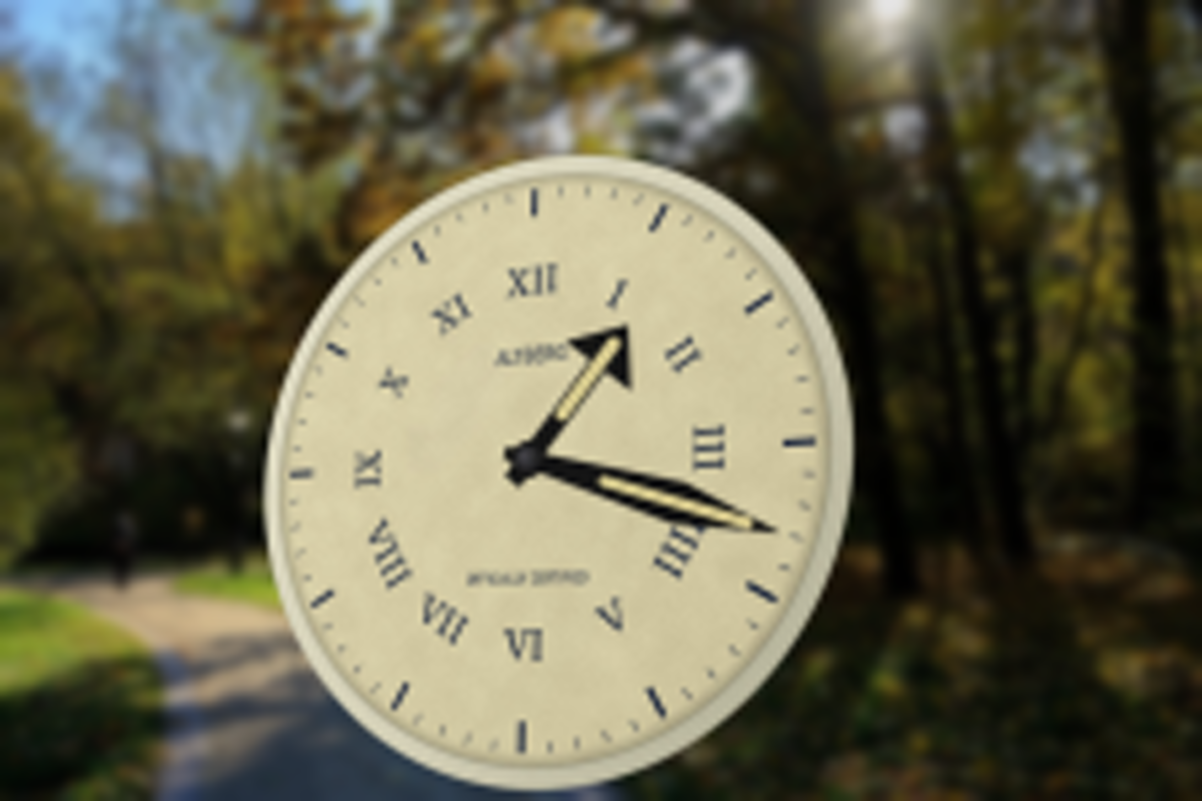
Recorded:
{"hour": 1, "minute": 18}
